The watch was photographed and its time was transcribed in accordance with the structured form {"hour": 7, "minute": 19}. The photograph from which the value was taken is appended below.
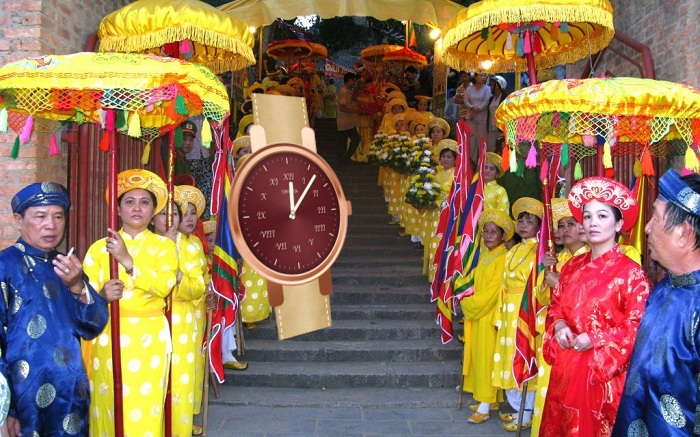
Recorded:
{"hour": 12, "minute": 7}
